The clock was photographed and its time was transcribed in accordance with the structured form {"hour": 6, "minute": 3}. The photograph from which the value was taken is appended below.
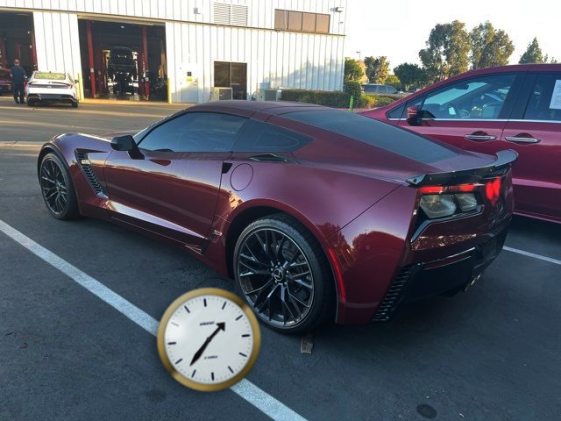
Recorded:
{"hour": 1, "minute": 37}
